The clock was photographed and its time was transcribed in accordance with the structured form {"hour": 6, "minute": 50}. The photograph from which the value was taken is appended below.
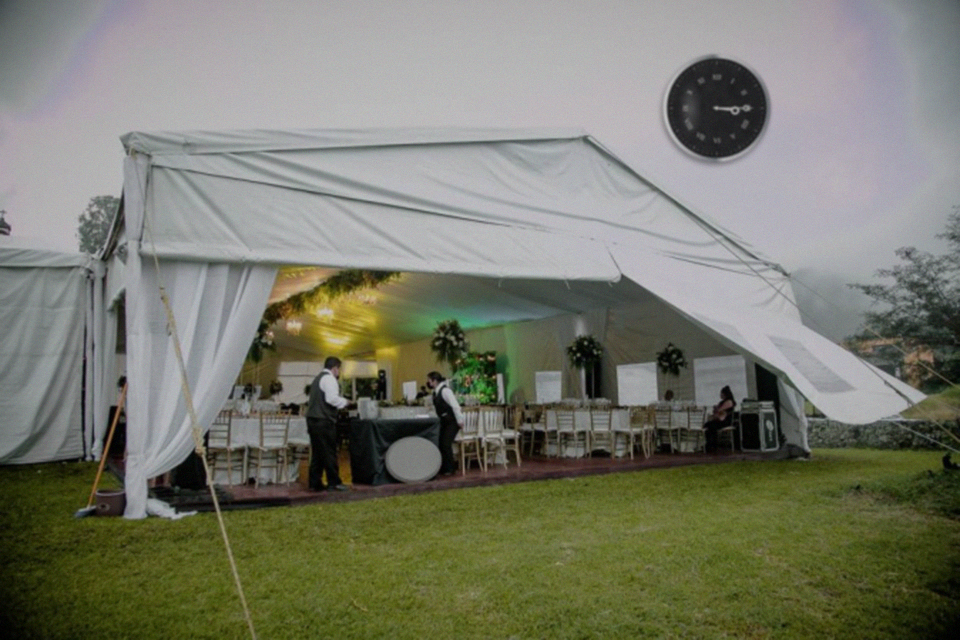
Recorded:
{"hour": 3, "minute": 15}
